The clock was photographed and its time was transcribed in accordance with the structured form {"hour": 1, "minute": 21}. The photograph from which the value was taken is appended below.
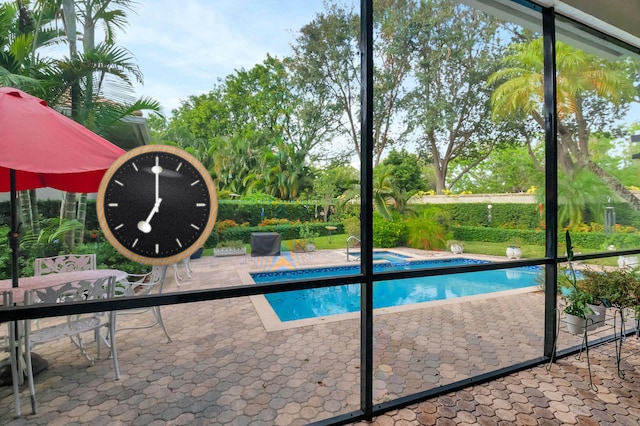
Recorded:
{"hour": 7, "minute": 0}
